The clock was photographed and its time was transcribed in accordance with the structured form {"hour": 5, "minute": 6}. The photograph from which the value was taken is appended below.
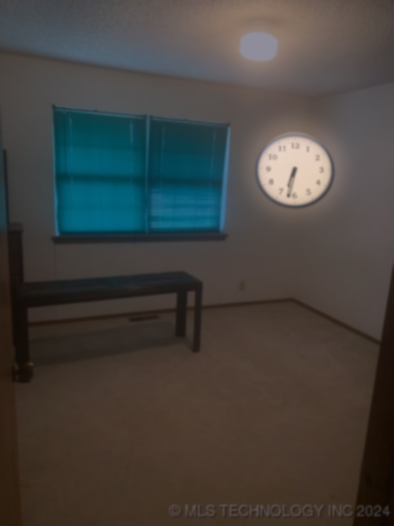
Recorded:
{"hour": 6, "minute": 32}
